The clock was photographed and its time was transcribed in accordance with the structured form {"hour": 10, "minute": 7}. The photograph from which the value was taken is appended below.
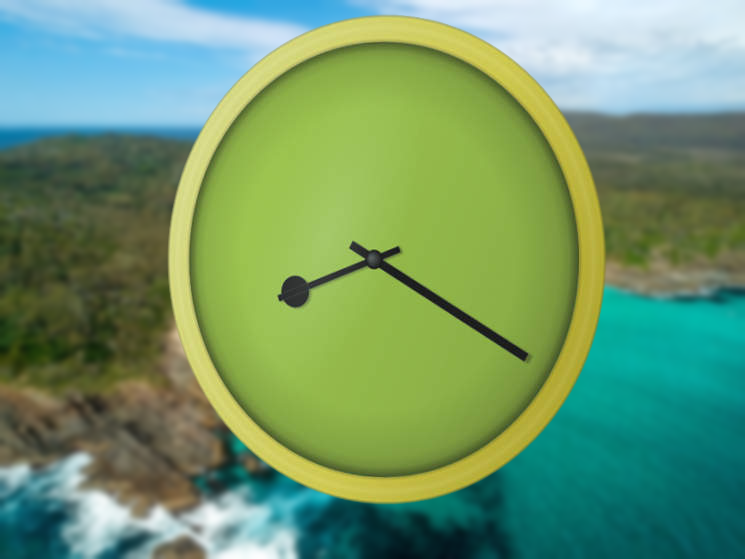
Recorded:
{"hour": 8, "minute": 20}
